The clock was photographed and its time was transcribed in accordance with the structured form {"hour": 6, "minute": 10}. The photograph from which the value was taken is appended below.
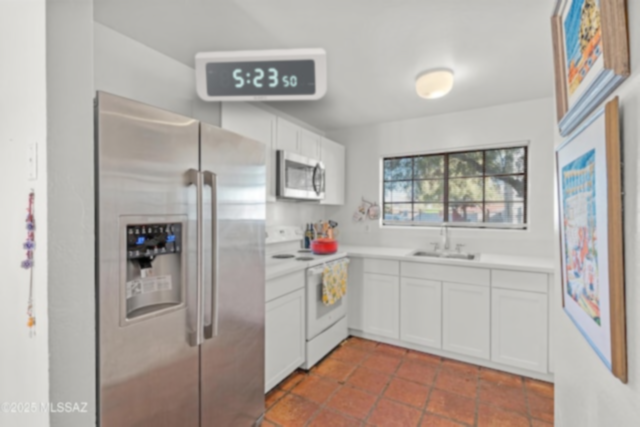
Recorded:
{"hour": 5, "minute": 23}
